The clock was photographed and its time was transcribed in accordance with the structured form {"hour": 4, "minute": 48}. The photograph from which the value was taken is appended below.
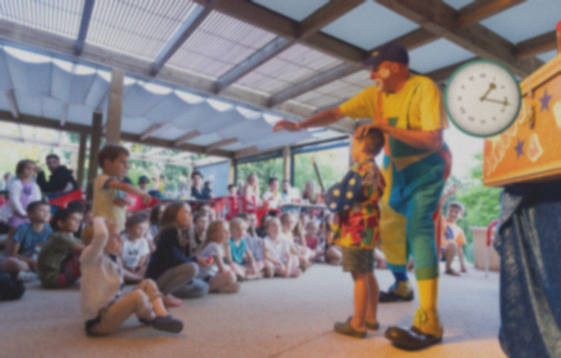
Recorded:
{"hour": 1, "minute": 17}
